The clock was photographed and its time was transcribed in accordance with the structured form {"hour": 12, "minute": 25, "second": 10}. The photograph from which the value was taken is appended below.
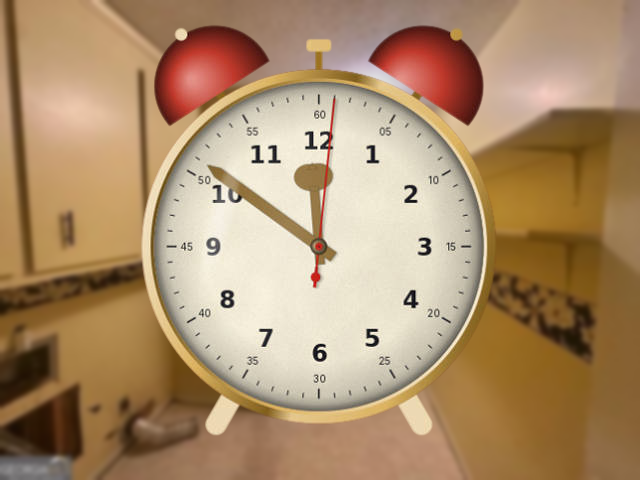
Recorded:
{"hour": 11, "minute": 51, "second": 1}
